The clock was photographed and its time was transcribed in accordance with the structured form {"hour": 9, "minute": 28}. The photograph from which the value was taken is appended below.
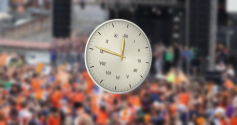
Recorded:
{"hour": 11, "minute": 46}
